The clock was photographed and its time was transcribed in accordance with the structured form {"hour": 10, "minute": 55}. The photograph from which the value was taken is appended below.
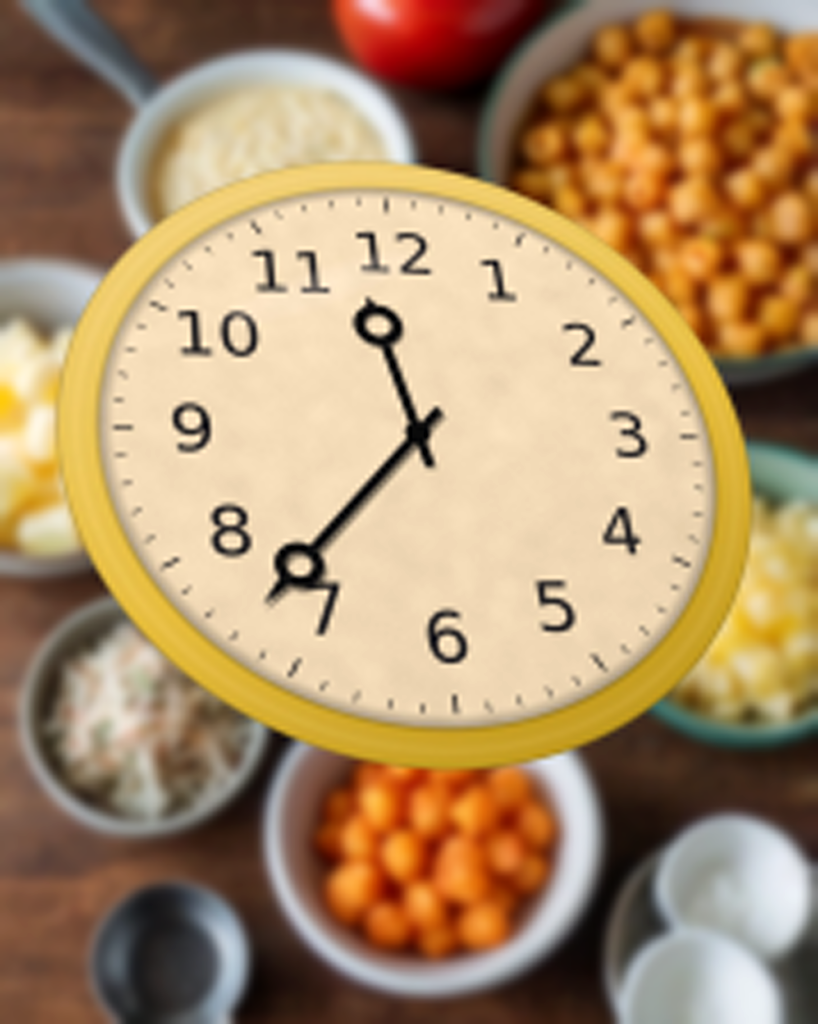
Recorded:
{"hour": 11, "minute": 37}
